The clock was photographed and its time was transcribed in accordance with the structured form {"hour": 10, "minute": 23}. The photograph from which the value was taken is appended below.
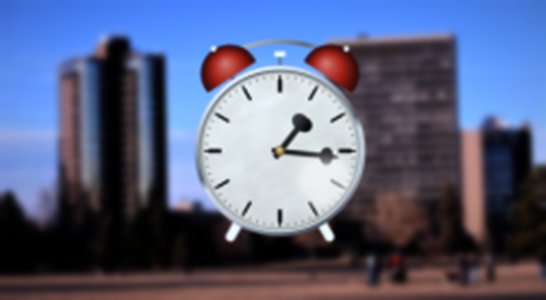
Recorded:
{"hour": 1, "minute": 16}
